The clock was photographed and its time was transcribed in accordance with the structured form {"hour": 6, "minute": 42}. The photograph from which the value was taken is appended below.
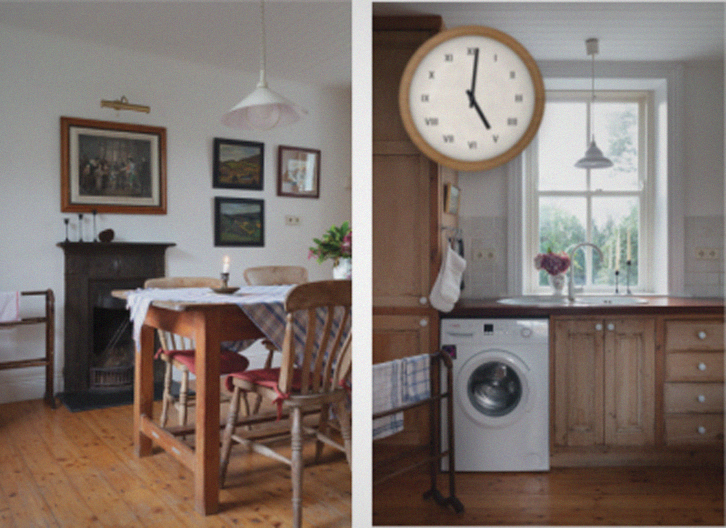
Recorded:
{"hour": 5, "minute": 1}
